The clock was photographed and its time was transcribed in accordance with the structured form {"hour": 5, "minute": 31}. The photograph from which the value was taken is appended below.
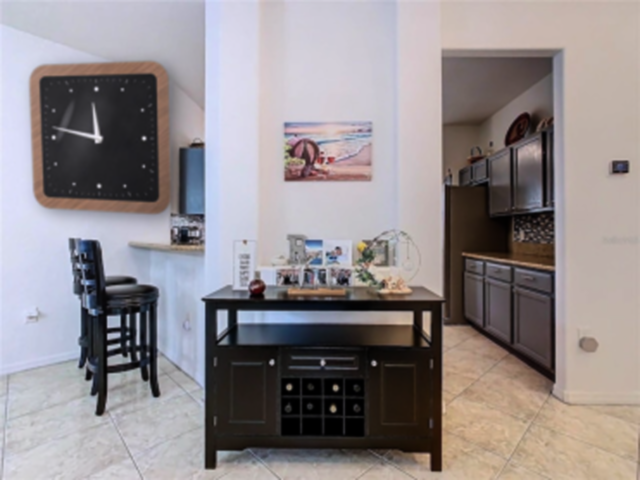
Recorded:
{"hour": 11, "minute": 47}
